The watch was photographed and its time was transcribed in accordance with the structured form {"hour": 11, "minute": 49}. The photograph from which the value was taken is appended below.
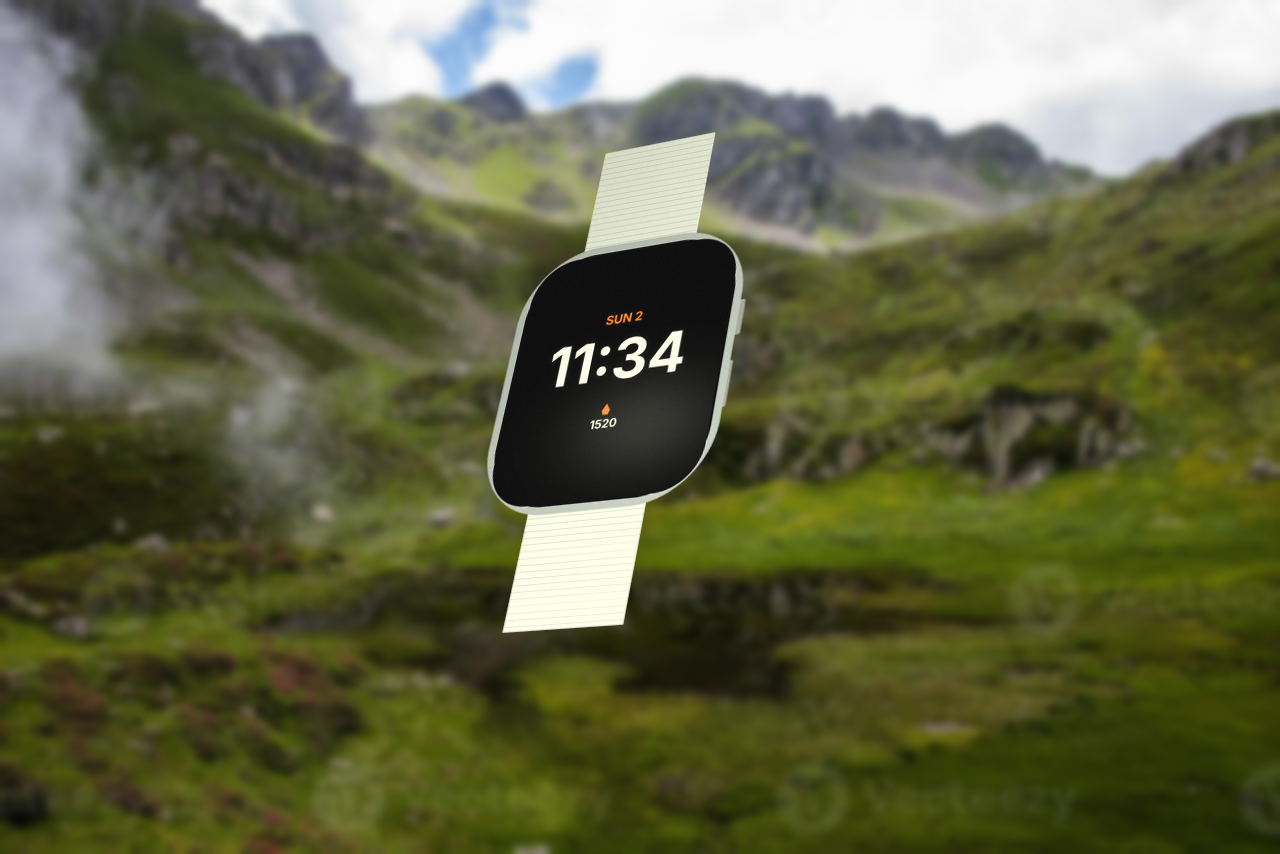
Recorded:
{"hour": 11, "minute": 34}
